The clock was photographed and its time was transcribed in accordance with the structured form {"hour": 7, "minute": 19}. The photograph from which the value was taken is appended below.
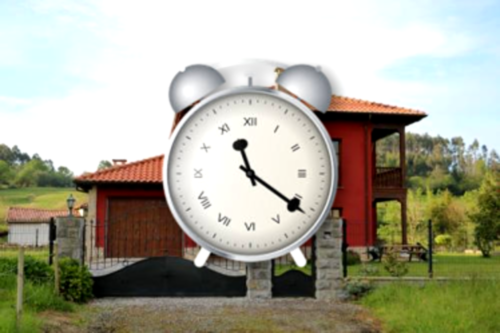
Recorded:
{"hour": 11, "minute": 21}
